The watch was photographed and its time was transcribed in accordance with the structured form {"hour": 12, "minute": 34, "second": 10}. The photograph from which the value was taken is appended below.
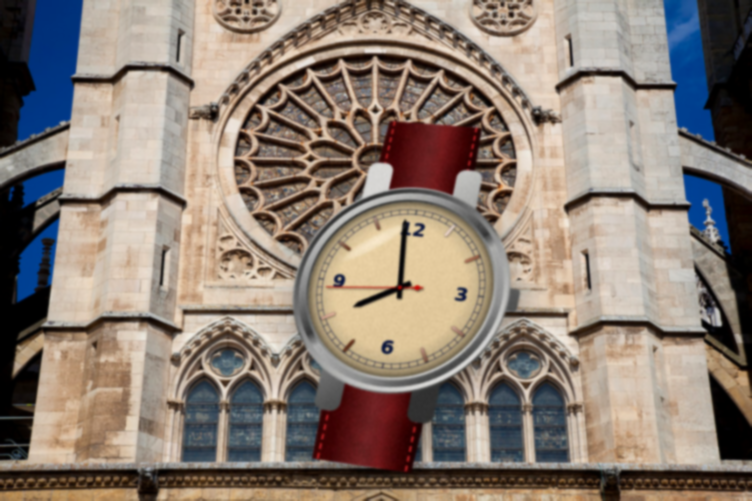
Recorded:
{"hour": 7, "minute": 58, "second": 44}
